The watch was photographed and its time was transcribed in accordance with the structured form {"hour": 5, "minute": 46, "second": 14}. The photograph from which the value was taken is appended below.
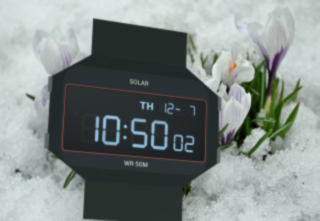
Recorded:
{"hour": 10, "minute": 50, "second": 2}
